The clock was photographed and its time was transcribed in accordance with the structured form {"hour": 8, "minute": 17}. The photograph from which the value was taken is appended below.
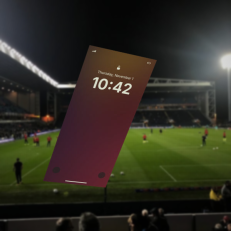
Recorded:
{"hour": 10, "minute": 42}
